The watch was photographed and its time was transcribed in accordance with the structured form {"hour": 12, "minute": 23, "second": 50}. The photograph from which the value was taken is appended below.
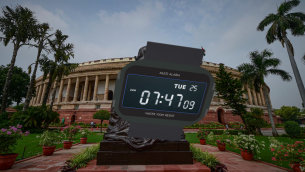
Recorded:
{"hour": 7, "minute": 47, "second": 9}
